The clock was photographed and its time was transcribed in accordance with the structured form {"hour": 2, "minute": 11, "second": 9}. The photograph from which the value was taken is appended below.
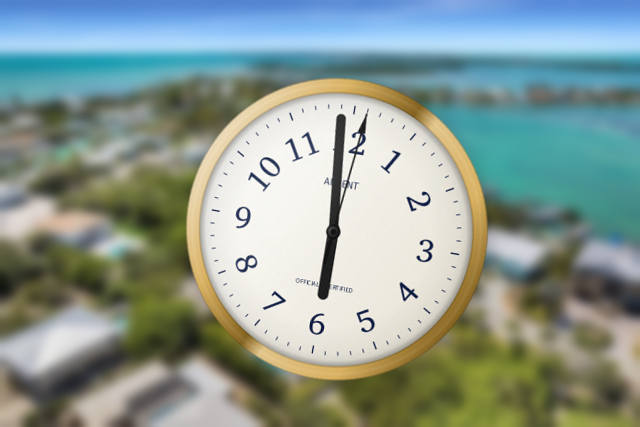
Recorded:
{"hour": 5, "minute": 59, "second": 1}
